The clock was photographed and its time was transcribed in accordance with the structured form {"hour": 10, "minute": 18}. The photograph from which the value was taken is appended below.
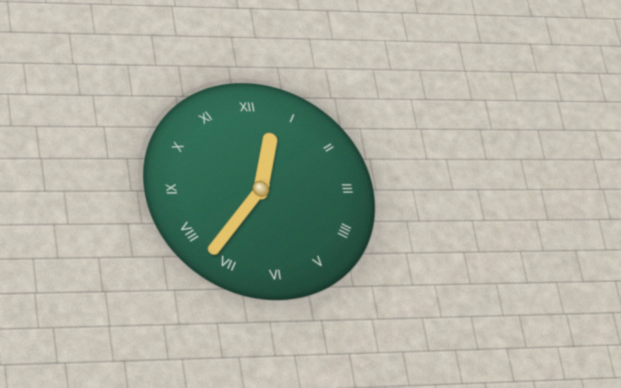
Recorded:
{"hour": 12, "minute": 37}
